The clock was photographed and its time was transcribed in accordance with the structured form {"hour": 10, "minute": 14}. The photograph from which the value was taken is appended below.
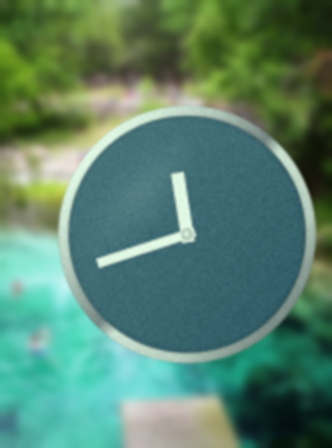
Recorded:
{"hour": 11, "minute": 42}
